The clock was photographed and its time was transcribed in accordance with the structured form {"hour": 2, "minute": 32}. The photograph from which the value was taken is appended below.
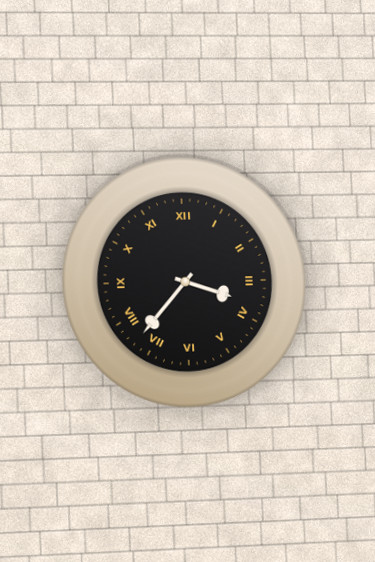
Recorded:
{"hour": 3, "minute": 37}
